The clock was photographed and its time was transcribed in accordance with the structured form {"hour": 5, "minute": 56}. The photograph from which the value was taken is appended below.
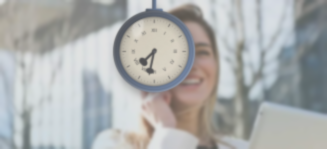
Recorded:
{"hour": 7, "minute": 32}
